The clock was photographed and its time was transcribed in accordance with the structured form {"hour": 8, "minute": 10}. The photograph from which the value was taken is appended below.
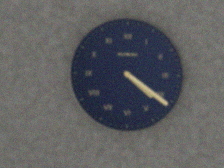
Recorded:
{"hour": 4, "minute": 21}
